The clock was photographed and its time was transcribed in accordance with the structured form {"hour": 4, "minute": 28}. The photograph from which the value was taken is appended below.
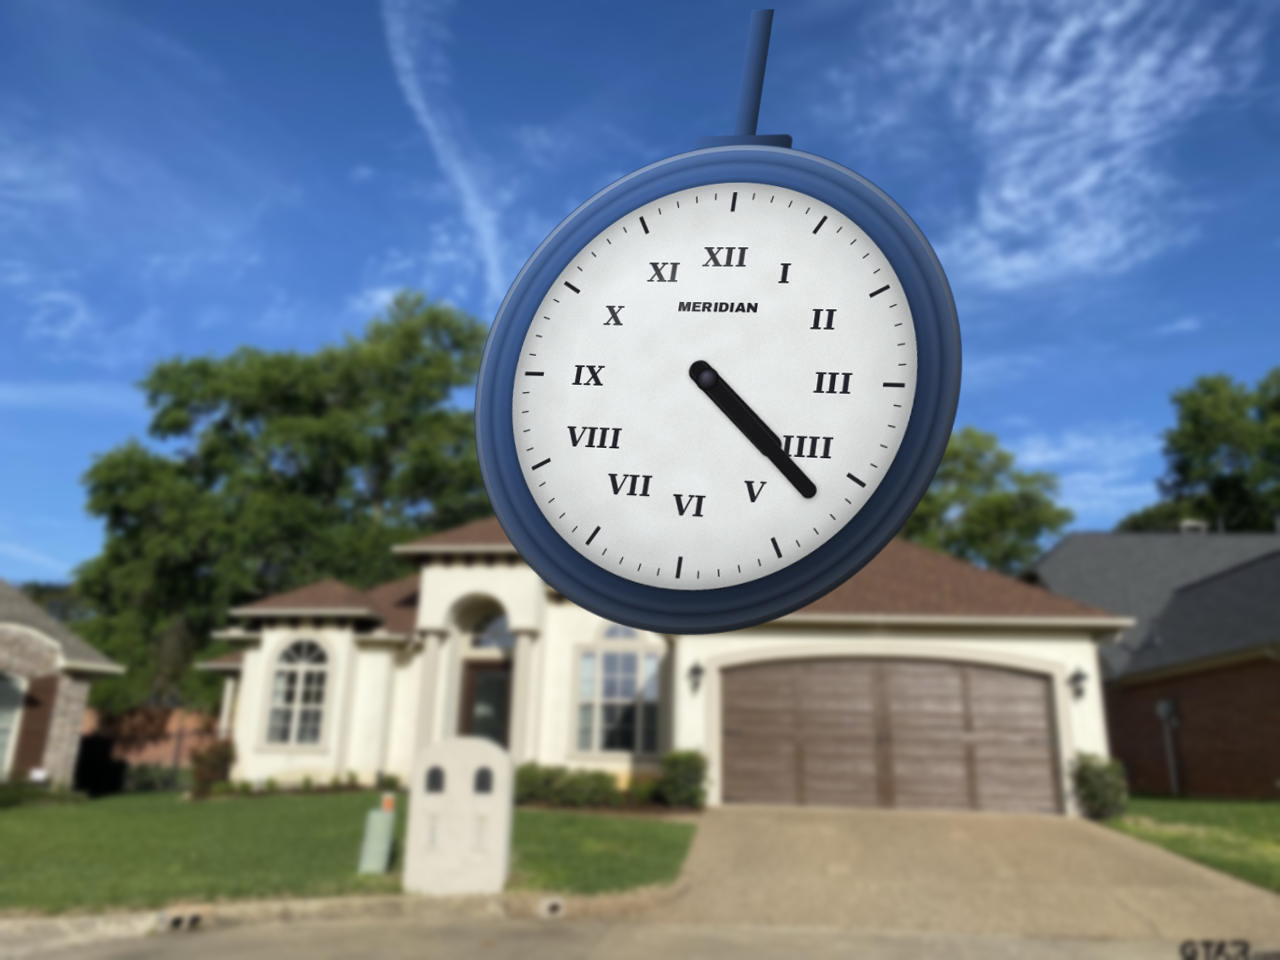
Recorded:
{"hour": 4, "minute": 22}
